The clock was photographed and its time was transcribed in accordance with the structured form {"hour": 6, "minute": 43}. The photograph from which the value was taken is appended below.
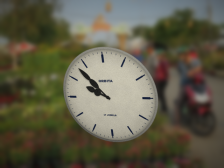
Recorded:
{"hour": 9, "minute": 53}
